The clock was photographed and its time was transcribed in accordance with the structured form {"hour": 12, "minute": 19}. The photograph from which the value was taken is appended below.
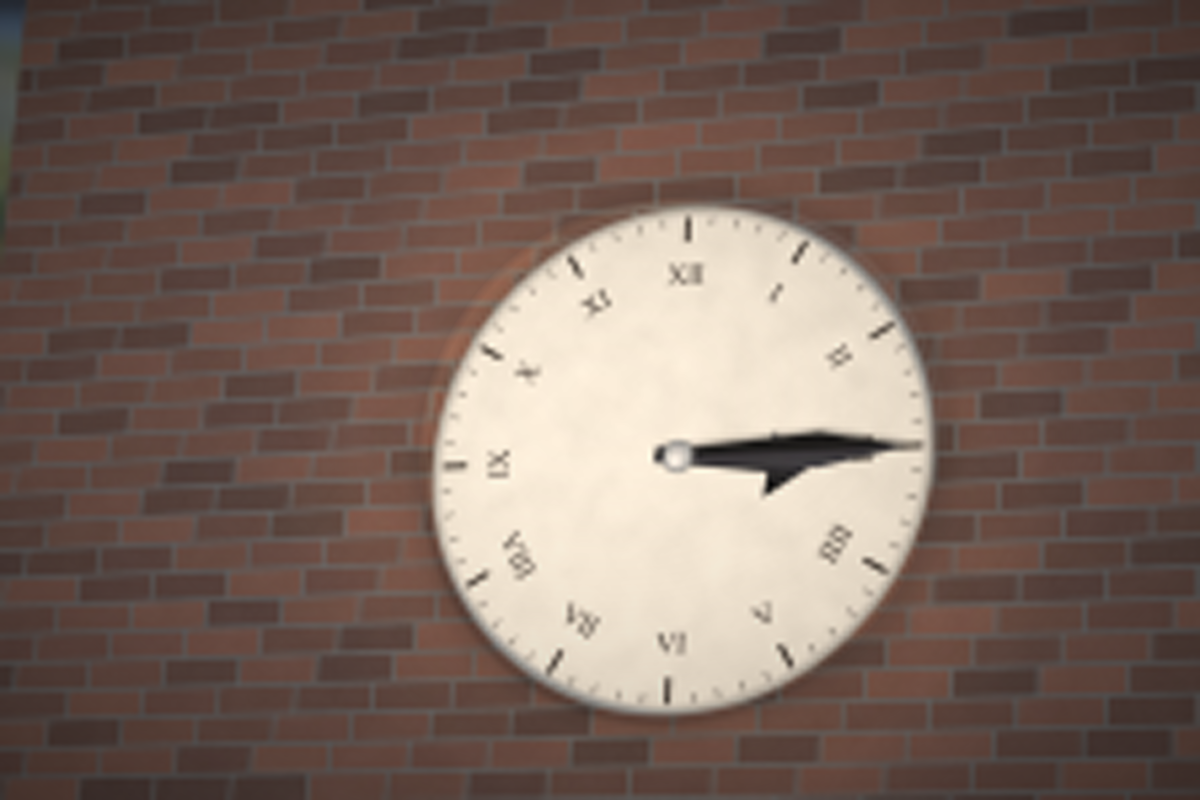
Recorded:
{"hour": 3, "minute": 15}
